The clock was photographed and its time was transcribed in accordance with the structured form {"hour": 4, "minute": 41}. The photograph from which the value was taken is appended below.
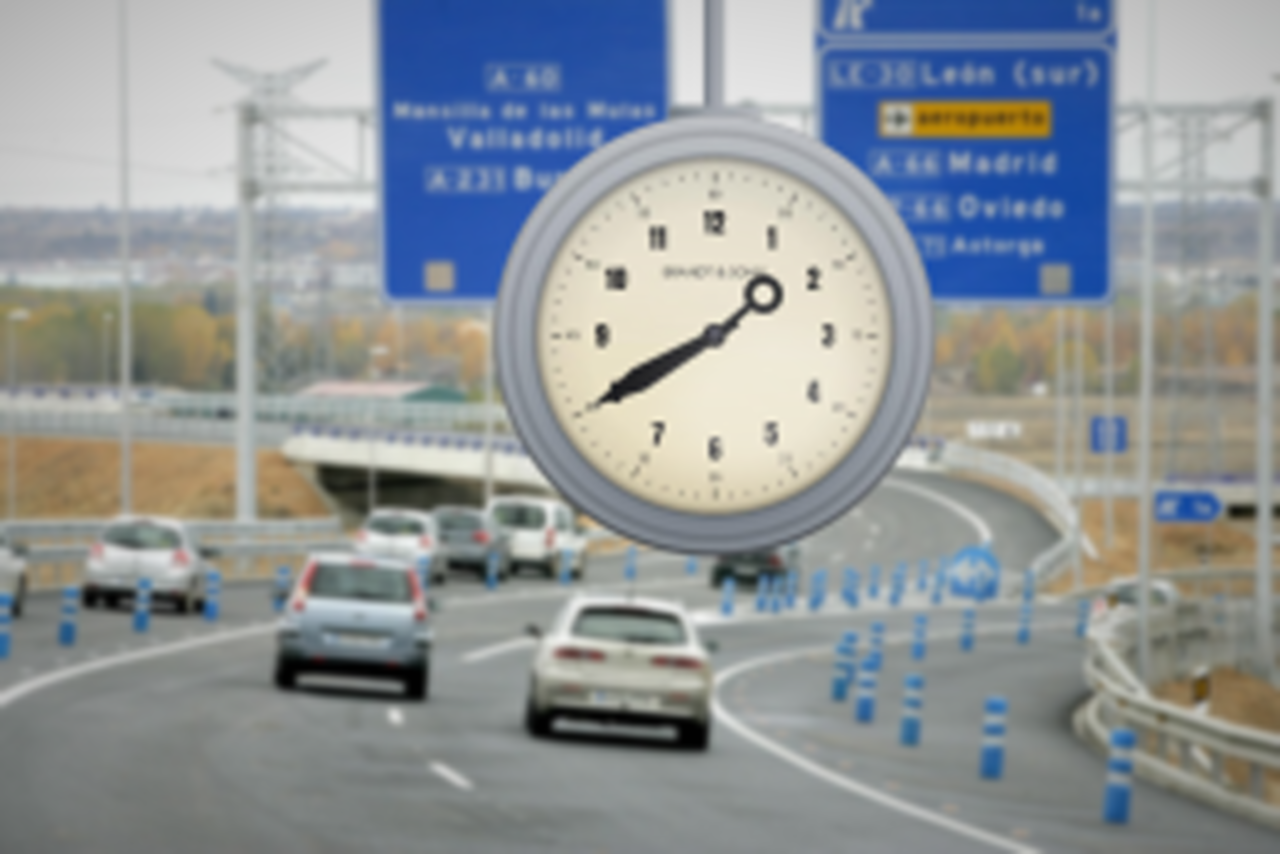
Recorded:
{"hour": 1, "minute": 40}
